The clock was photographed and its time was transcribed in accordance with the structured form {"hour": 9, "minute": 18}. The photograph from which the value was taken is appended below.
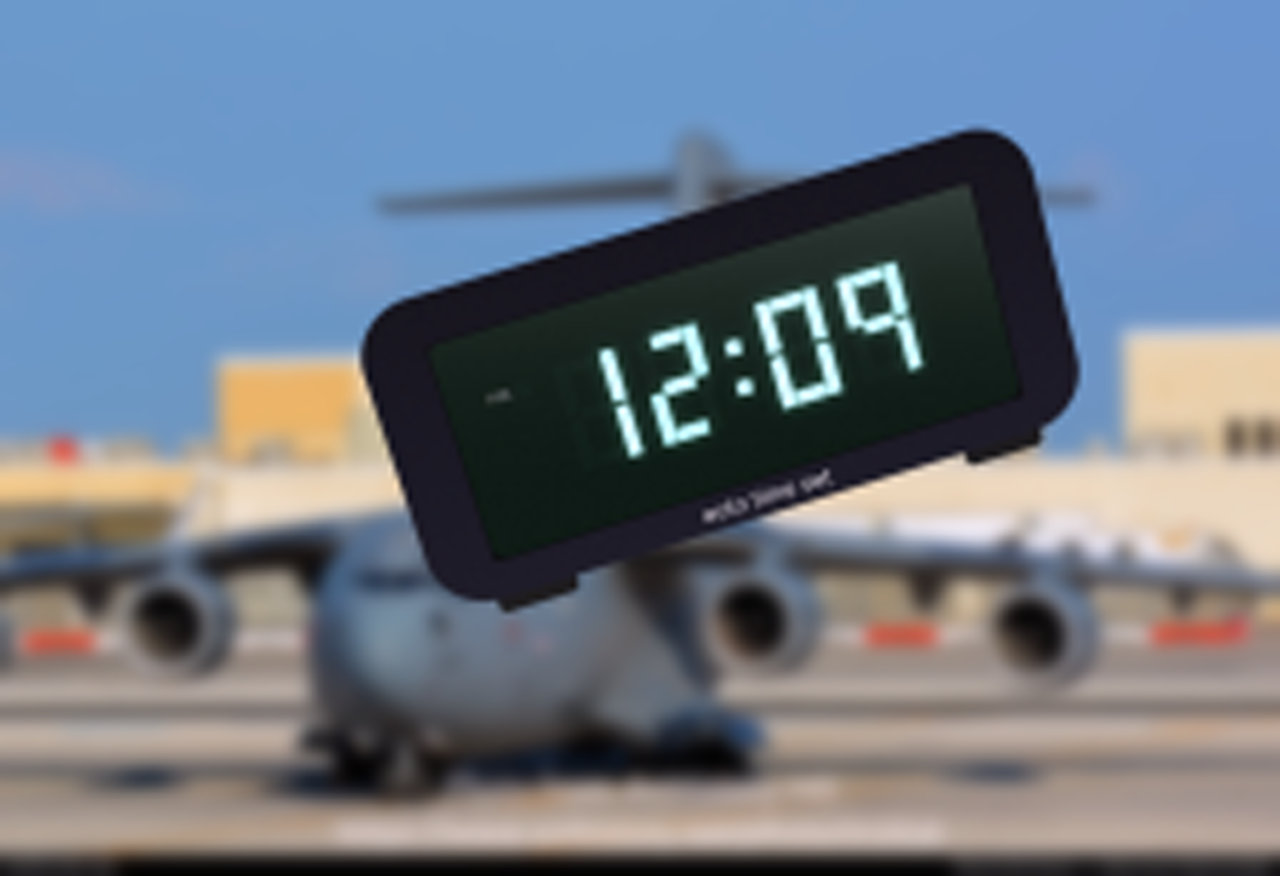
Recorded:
{"hour": 12, "minute": 9}
